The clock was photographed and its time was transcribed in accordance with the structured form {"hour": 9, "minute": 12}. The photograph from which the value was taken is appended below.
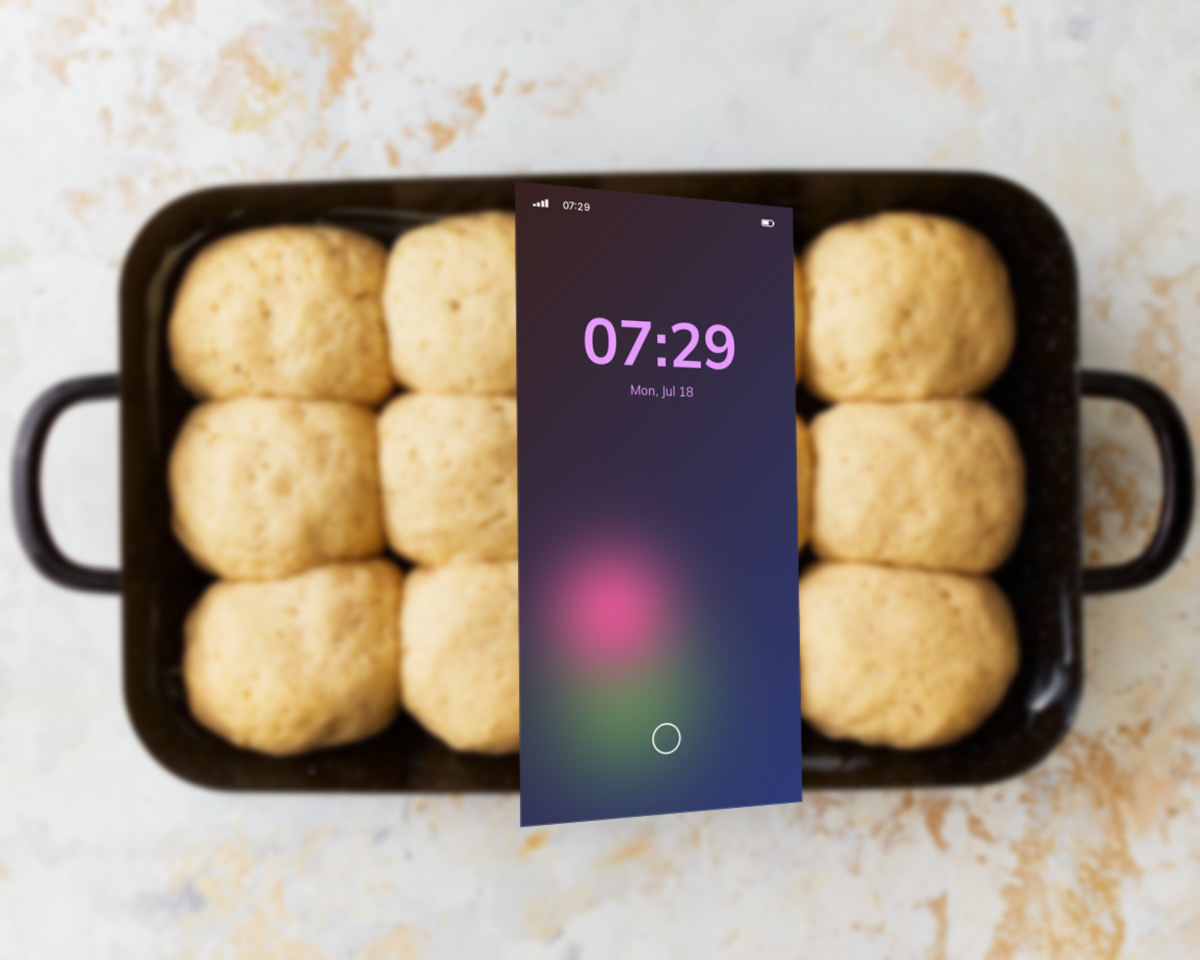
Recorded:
{"hour": 7, "minute": 29}
